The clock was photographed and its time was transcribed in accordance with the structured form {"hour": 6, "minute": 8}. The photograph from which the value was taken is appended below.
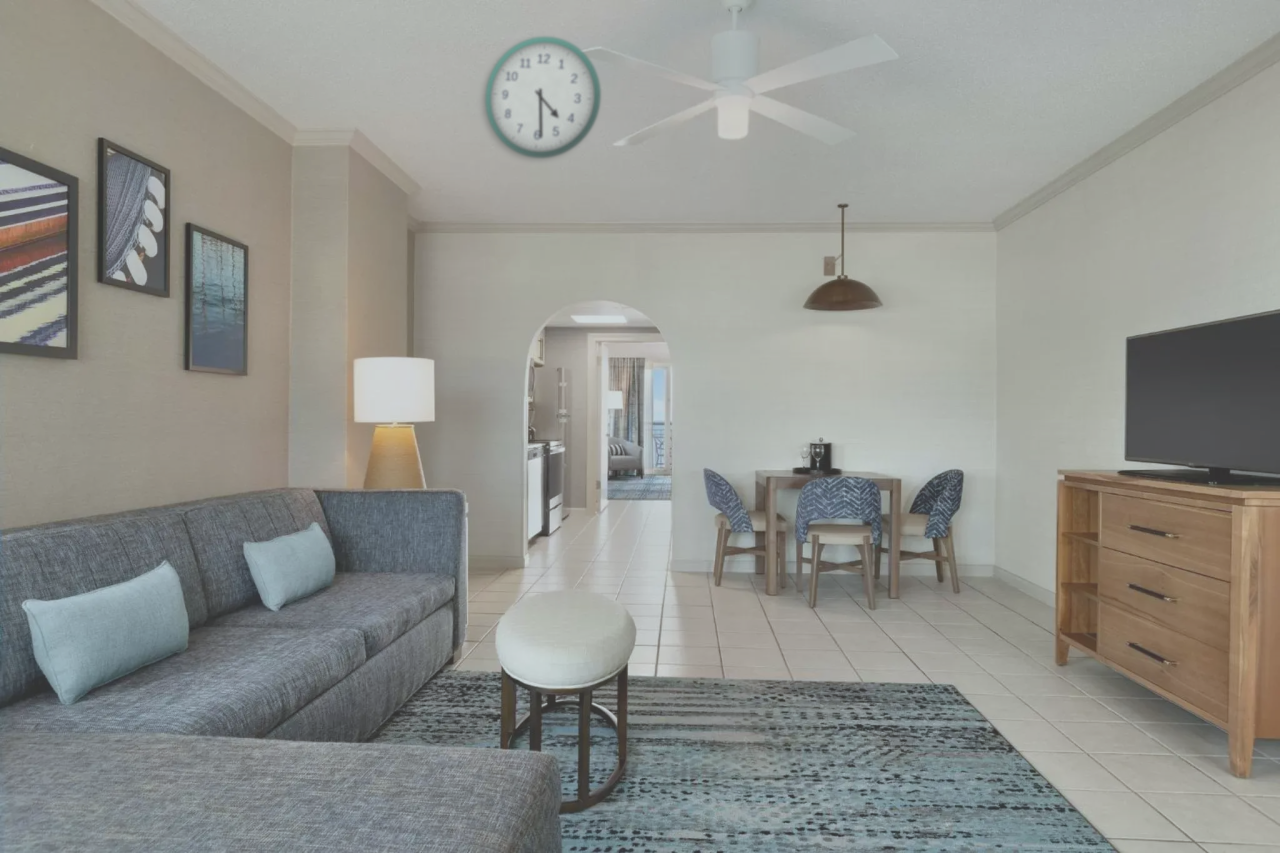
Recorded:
{"hour": 4, "minute": 29}
